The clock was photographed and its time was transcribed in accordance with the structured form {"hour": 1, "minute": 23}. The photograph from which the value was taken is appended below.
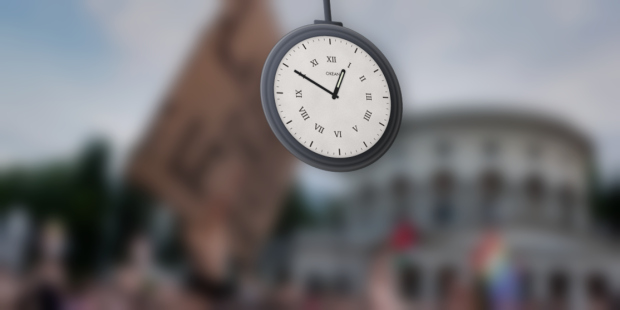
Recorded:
{"hour": 12, "minute": 50}
